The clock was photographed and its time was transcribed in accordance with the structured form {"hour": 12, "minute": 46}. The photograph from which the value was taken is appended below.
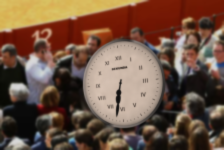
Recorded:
{"hour": 6, "minute": 32}
